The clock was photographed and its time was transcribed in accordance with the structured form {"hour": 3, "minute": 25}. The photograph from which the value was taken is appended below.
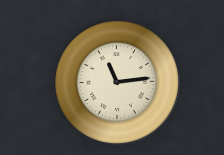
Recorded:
{"hour": 11, "minute": 14}
